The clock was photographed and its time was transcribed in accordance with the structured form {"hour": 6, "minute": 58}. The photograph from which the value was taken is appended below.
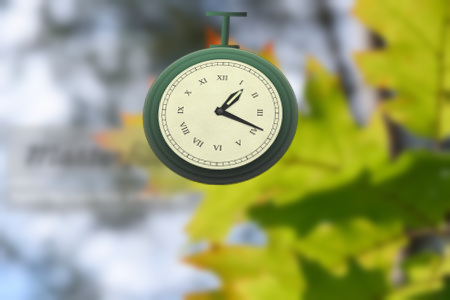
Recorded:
{"hour": 1, "minute": 19}
